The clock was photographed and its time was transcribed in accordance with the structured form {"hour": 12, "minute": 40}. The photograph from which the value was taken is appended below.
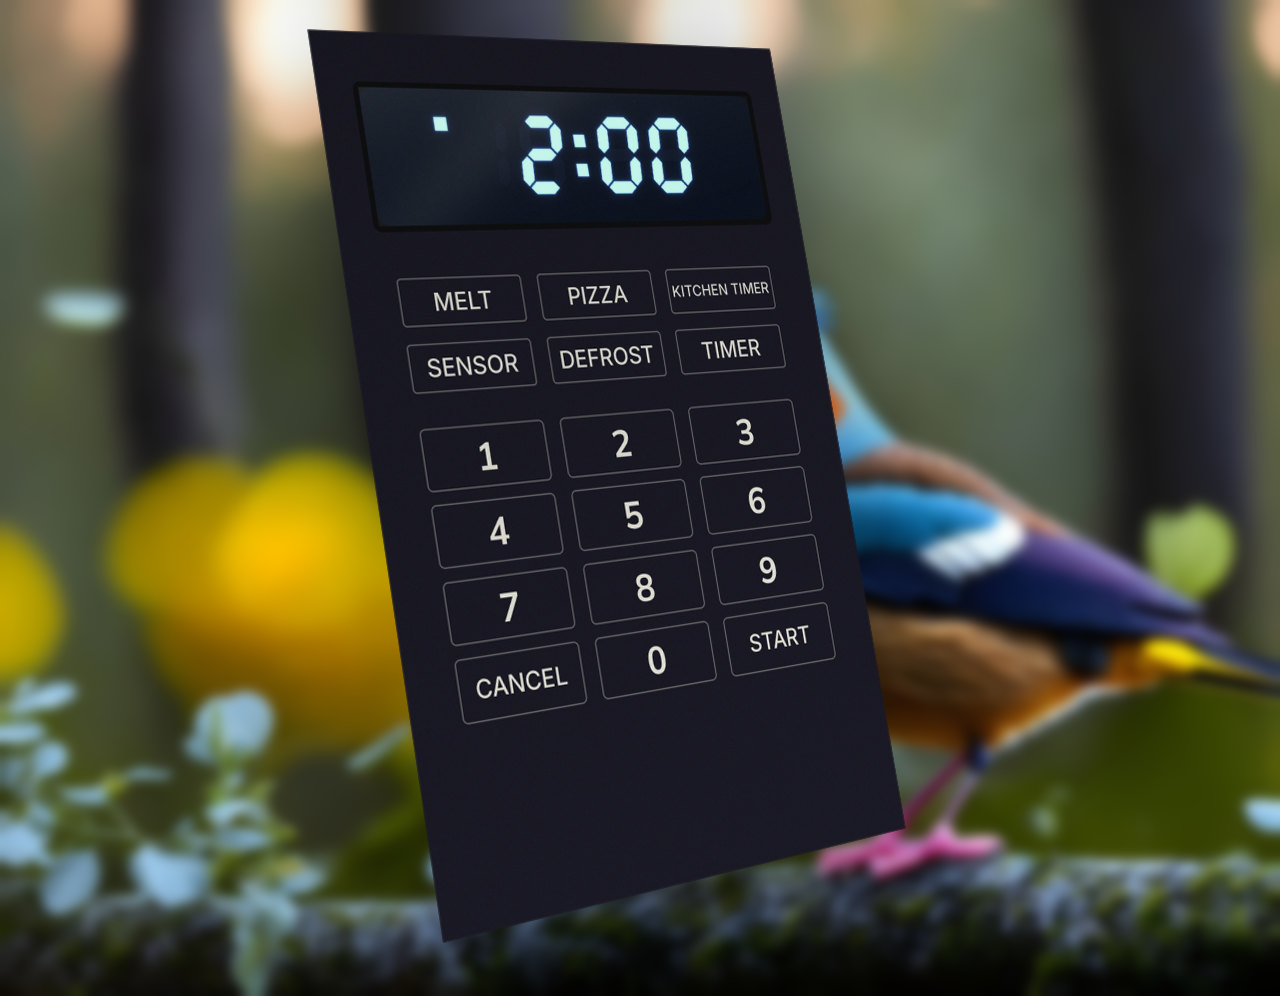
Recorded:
{"hour": 2, "minute": 0}
